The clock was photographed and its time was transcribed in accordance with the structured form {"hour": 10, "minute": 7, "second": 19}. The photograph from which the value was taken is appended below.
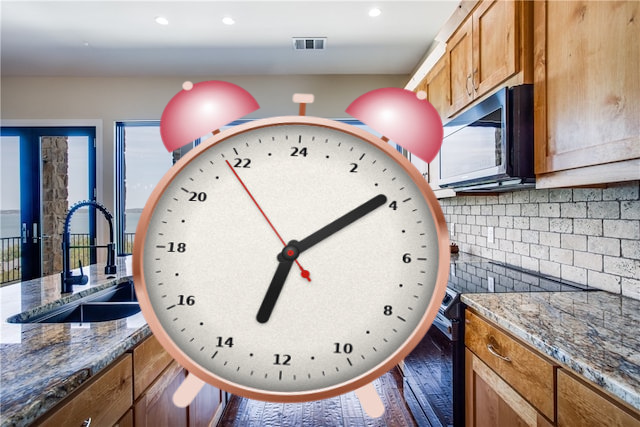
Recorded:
{"hour": 13, "minute": 8, "second": 54}
